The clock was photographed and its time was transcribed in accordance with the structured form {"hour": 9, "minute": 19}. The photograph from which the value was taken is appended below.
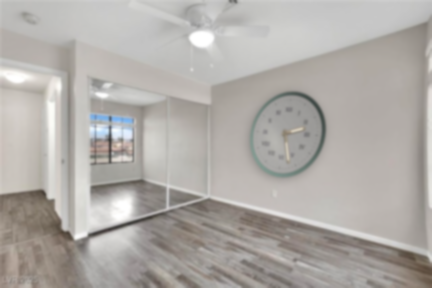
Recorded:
{"hour": 2, "minute": 27}
